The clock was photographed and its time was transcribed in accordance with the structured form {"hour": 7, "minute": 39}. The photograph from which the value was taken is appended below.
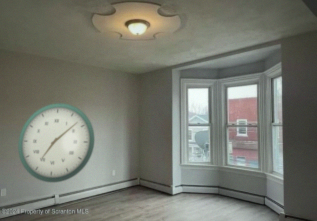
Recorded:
{"hour": 7, "minute": 8}
